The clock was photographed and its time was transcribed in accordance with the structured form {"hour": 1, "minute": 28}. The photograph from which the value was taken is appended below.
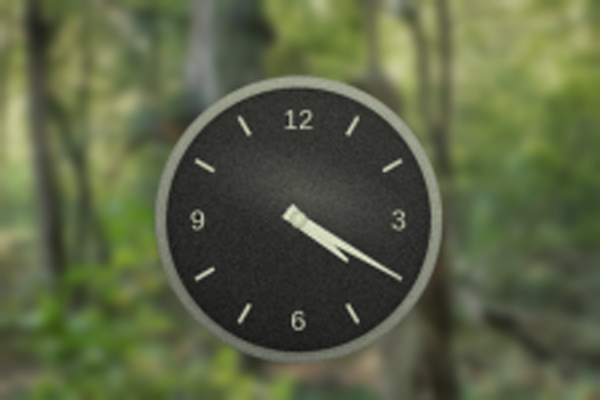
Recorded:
{"hour": 4, "minute": 20}
